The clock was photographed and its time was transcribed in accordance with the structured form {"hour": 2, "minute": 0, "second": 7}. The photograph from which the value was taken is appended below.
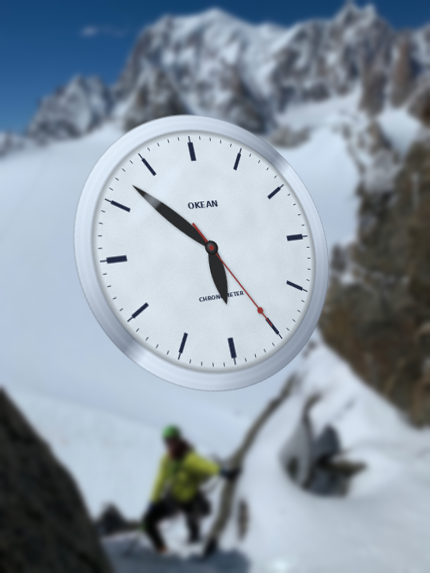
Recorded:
{"hour": 5, "minute": 52, "second": 25}
